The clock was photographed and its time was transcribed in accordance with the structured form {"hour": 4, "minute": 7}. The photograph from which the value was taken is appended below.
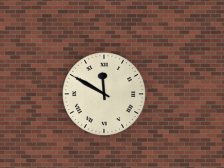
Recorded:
{"hour": 11, "minute": 50}
